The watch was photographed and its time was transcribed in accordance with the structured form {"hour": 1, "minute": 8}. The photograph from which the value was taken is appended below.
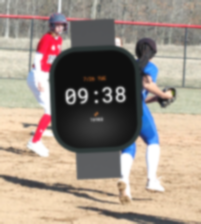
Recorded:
{"hour": 9, "minute": 38}
